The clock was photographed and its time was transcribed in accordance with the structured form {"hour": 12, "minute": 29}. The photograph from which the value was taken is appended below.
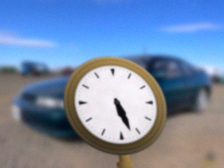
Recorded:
{"hour": 5, "minute": 27}
